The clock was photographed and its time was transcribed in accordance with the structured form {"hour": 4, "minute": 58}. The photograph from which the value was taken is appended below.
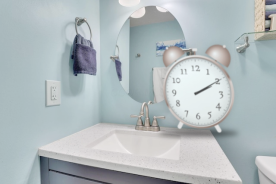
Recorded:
{"hour": 2, "minute": 10}
